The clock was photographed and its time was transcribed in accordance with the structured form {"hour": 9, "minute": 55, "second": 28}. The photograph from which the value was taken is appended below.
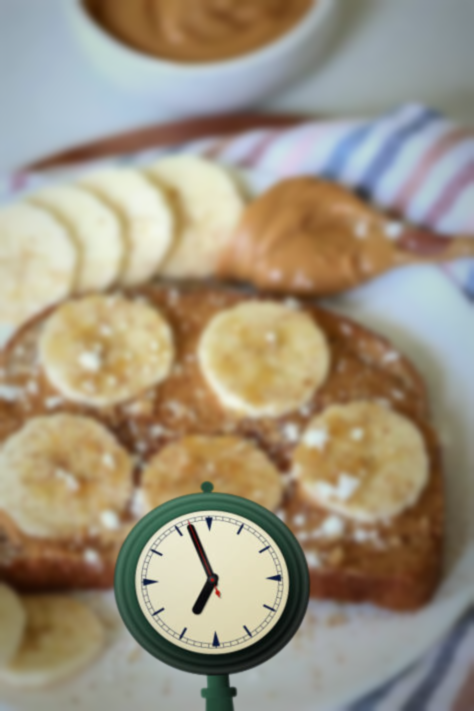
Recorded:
{"hour": 6, "minute": 56, "second": 57}
